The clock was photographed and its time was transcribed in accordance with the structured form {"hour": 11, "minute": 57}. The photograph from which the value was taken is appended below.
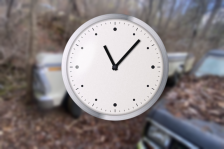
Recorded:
{"hour": 11, "minute": 7}
